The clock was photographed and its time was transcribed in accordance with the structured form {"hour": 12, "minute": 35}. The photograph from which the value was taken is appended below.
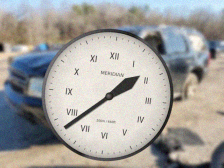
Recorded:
{"hour": 1, "minute": 38}
